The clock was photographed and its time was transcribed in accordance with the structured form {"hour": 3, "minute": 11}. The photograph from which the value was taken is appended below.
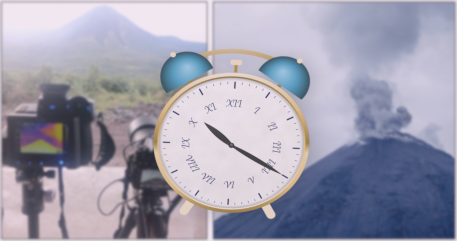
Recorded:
{"hour": 10, "minute": 20}
